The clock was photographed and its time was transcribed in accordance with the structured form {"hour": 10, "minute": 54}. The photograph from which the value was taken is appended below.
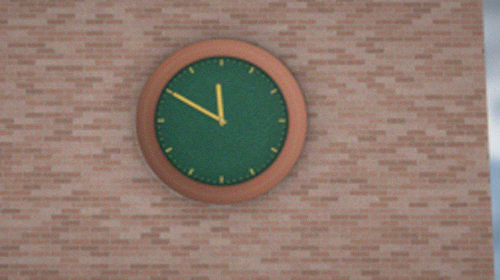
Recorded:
{"hour": 11, "minute": 50}
